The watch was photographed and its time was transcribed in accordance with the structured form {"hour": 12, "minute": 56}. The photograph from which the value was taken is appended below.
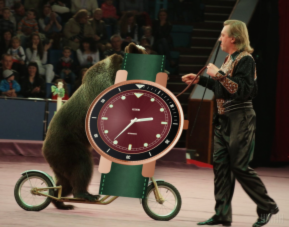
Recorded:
{"hour": 2, "minute": 36}
